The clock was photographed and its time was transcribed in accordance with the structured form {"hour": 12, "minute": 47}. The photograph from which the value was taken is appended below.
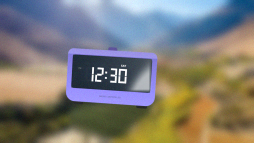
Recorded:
{"hour": 12, "minute": 30}
